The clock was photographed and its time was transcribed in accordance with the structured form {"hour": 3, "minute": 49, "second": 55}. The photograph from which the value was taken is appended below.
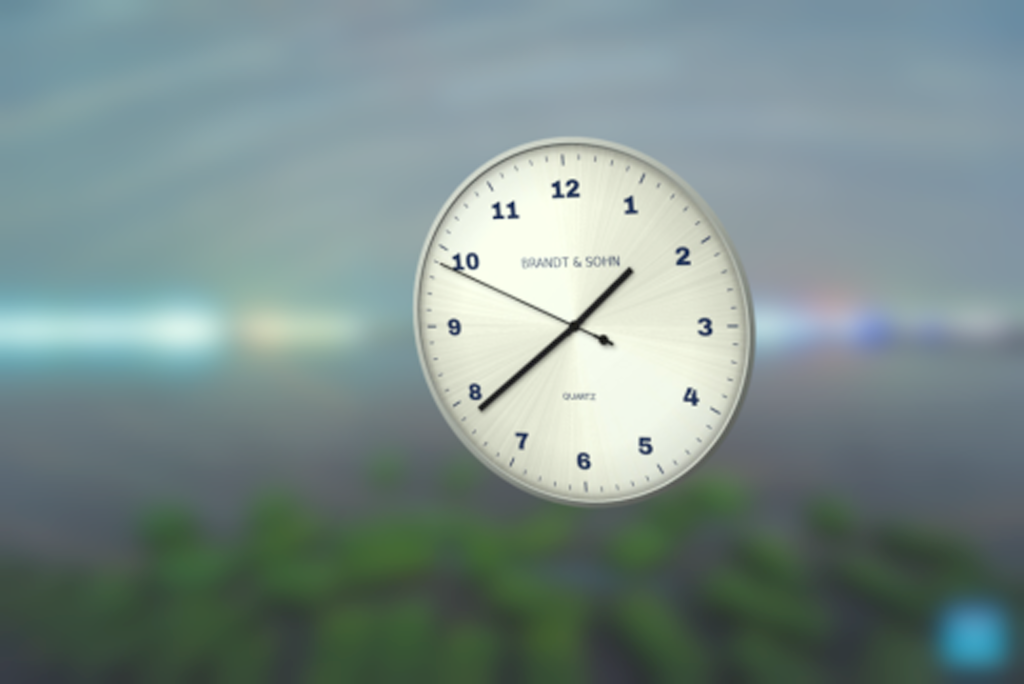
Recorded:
{"hour": 1, "minute": 38, "second": 49}
